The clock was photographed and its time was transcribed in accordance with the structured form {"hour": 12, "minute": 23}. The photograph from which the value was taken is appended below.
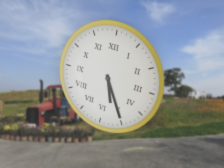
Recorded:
{"hour": 5, "minute": 25}
